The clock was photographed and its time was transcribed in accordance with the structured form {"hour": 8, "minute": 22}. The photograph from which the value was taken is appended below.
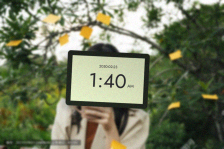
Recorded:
{"hour": 1, "minute": 40}
